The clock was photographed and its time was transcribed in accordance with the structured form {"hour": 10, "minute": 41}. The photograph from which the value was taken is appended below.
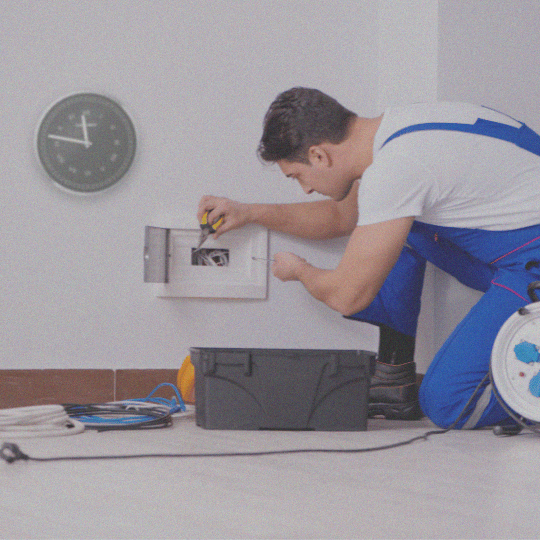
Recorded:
{"hour": 11, "minute": 47}
